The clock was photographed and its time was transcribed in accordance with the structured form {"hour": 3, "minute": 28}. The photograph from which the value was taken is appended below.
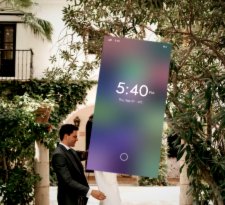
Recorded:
{"hour": 5, "minute": 40}
